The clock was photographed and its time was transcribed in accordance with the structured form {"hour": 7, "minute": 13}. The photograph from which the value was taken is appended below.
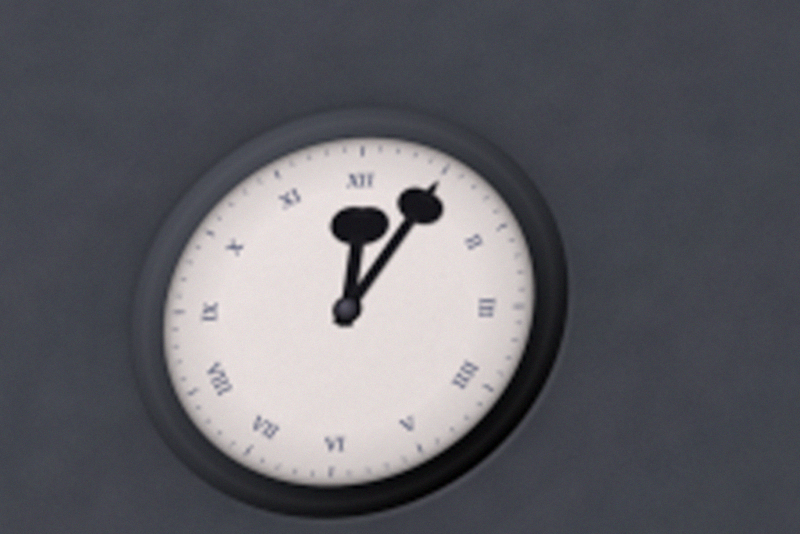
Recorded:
{"hour": 12, "minute": 5}
